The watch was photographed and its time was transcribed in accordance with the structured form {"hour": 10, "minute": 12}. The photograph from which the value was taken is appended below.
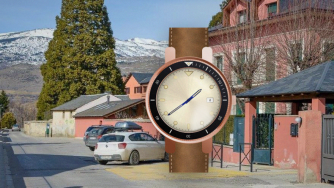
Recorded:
{"hour": 1, "minute": 39}
